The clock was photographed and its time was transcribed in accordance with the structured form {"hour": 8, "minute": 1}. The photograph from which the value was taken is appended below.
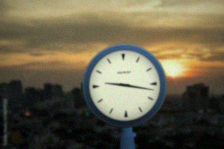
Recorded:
{"hour": 9, "minute": 17}
